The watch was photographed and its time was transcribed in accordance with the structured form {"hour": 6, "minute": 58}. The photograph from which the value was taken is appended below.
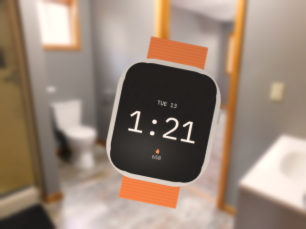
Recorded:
{"hour": 1, "minute": 21}
